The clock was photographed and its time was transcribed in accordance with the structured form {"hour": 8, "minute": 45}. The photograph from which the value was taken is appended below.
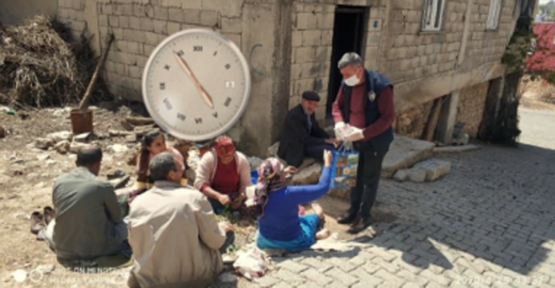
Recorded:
{"hour": 4, "minute": 54}
